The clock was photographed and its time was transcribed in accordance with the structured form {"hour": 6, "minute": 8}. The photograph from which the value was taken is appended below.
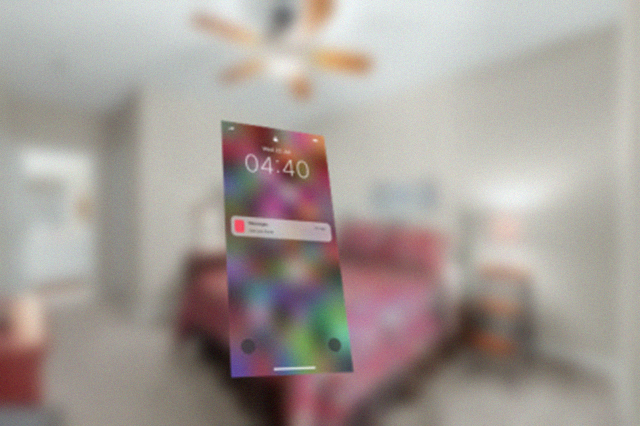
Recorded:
{"hour": 4, "minute": 40}
